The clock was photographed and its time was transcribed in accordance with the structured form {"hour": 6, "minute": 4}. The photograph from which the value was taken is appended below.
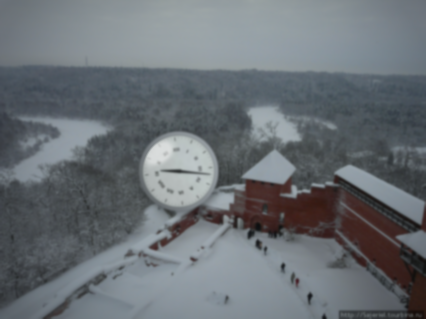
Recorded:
{"hour": 9, "minute": 17}
